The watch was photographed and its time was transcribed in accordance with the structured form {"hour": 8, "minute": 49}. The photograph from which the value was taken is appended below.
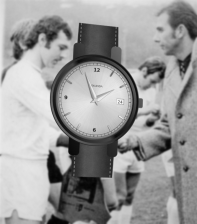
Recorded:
{"hour": 1, "minute": 56}
